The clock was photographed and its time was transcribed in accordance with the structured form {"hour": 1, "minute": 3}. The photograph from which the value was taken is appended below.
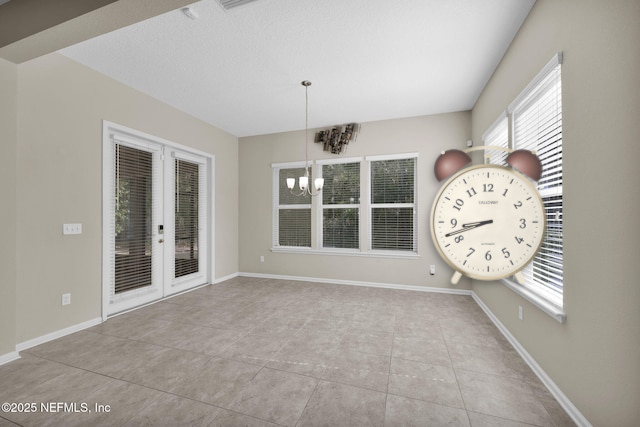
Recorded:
{"hour": 8, "minute": 42}
